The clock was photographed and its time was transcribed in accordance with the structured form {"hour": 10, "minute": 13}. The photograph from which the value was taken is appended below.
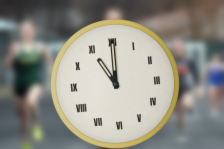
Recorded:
{"hour": 11, "minute": 0}
